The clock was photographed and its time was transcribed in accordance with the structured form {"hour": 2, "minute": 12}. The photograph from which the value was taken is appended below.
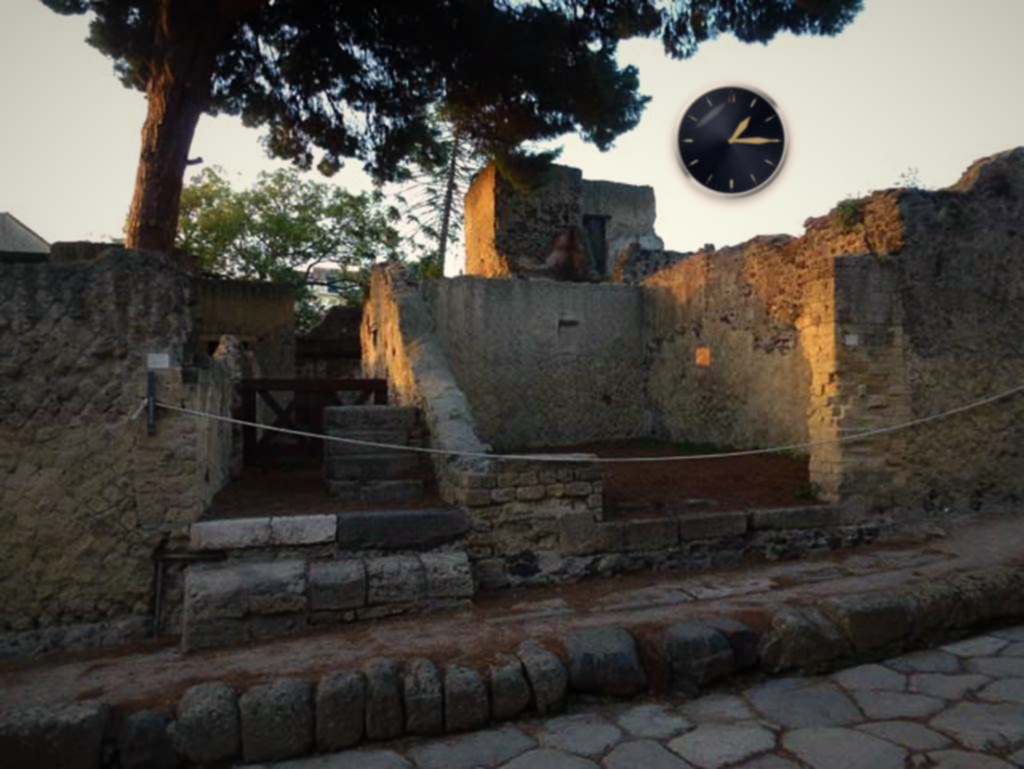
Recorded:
{"hour": 1, "minute": 15}
